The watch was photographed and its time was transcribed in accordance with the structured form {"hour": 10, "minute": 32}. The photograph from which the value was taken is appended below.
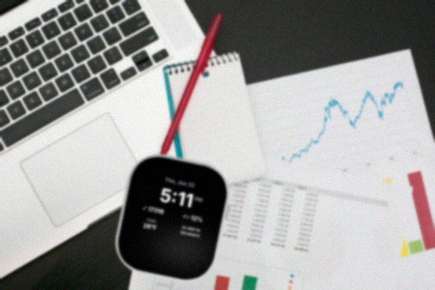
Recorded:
{"hour": 5, "minute": 11}
